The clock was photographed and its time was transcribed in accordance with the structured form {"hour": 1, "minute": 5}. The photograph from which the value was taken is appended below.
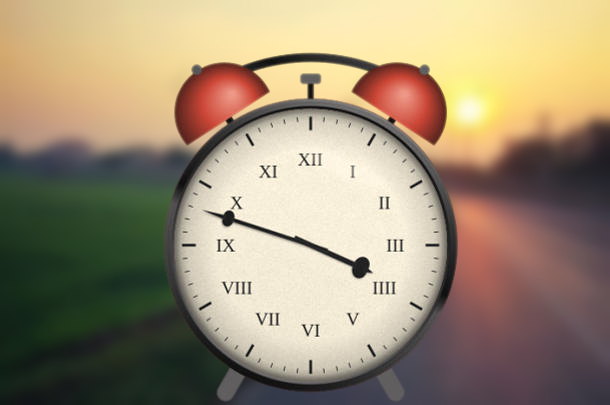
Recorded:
{"hour": 3, "minute": 48}
